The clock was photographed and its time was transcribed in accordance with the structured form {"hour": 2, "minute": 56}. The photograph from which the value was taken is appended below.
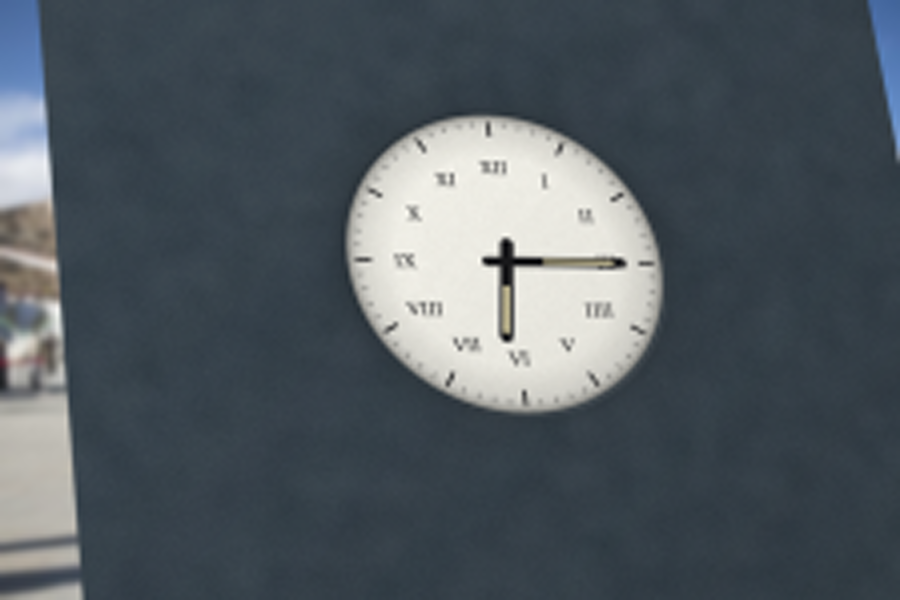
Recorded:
{"hour": 6, "minute": 15}
